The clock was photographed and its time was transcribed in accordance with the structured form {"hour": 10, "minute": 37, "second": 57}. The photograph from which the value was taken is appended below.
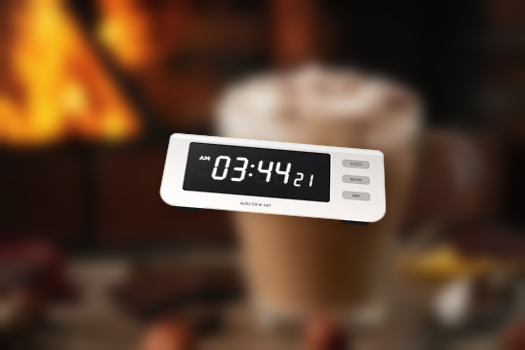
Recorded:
{"hour": 3, "minute": 44, "second": 21}
